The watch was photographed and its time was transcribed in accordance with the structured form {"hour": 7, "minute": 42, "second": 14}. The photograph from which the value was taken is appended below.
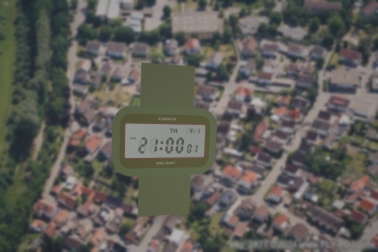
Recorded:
{"hour": 21, "minute": 0, "second": 1}
